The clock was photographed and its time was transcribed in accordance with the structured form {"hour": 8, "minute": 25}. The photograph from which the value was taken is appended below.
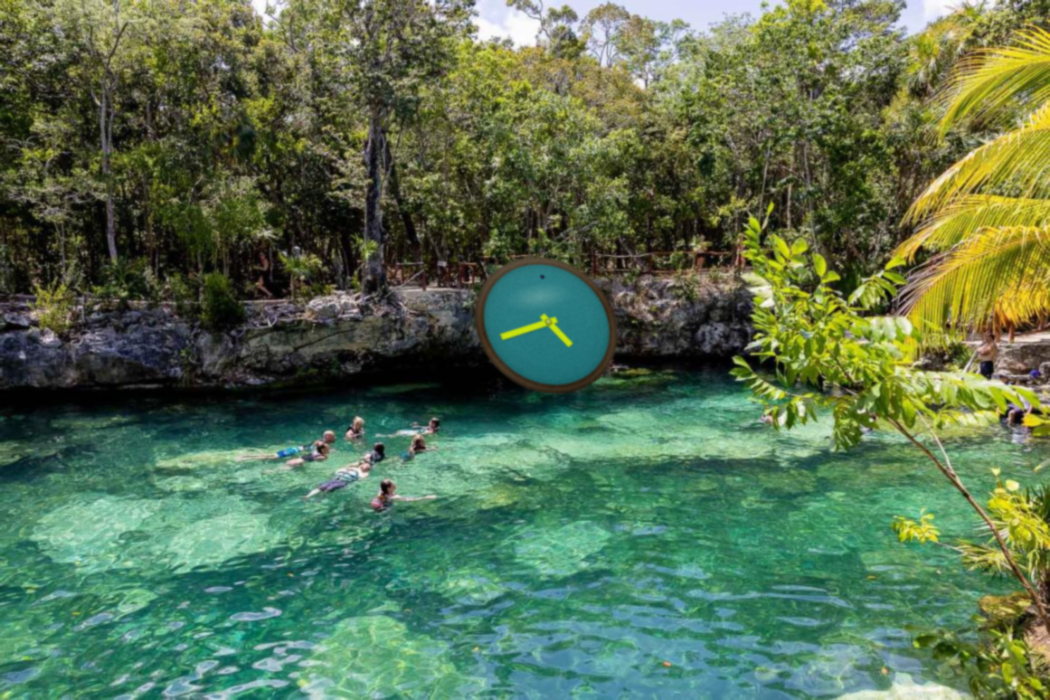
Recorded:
{"hour": 4, "minute": 42}
